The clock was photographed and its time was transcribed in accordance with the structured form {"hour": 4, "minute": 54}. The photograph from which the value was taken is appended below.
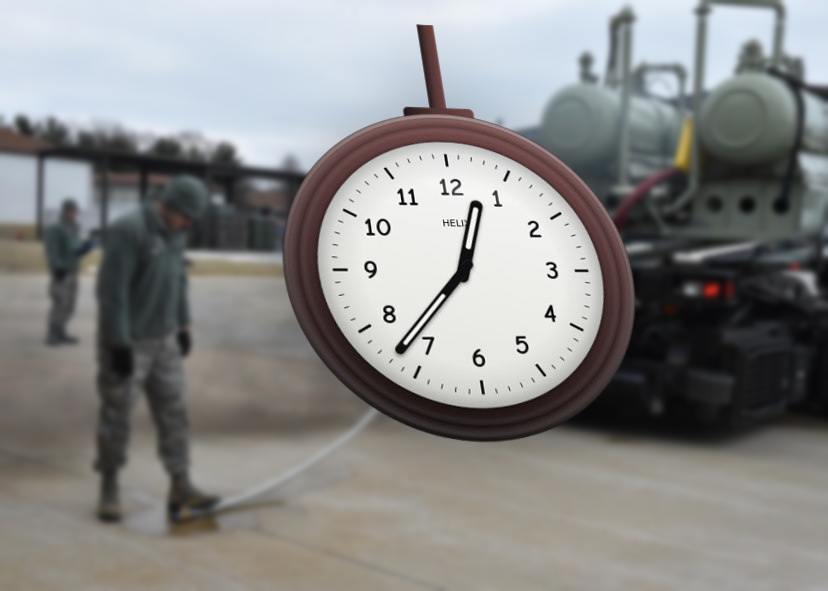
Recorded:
{"hour": 12, "minute": 37}
